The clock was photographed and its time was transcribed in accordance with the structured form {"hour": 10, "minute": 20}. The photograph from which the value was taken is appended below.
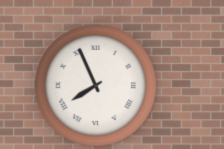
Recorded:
{"hour": 7, "minute": 56}
